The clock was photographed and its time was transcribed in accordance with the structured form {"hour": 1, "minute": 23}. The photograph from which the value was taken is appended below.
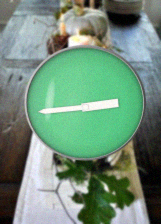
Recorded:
{"hour": 2, "minute": 44}
